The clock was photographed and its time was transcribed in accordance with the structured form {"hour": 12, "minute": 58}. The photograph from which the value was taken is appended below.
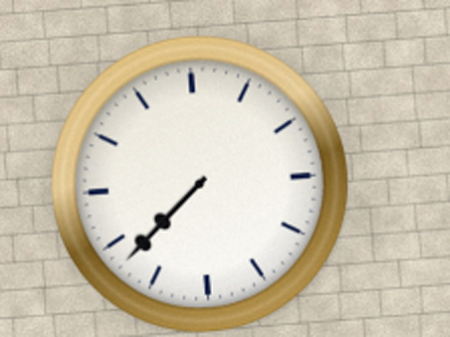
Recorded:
{"hour": 7, "minute": 38}
